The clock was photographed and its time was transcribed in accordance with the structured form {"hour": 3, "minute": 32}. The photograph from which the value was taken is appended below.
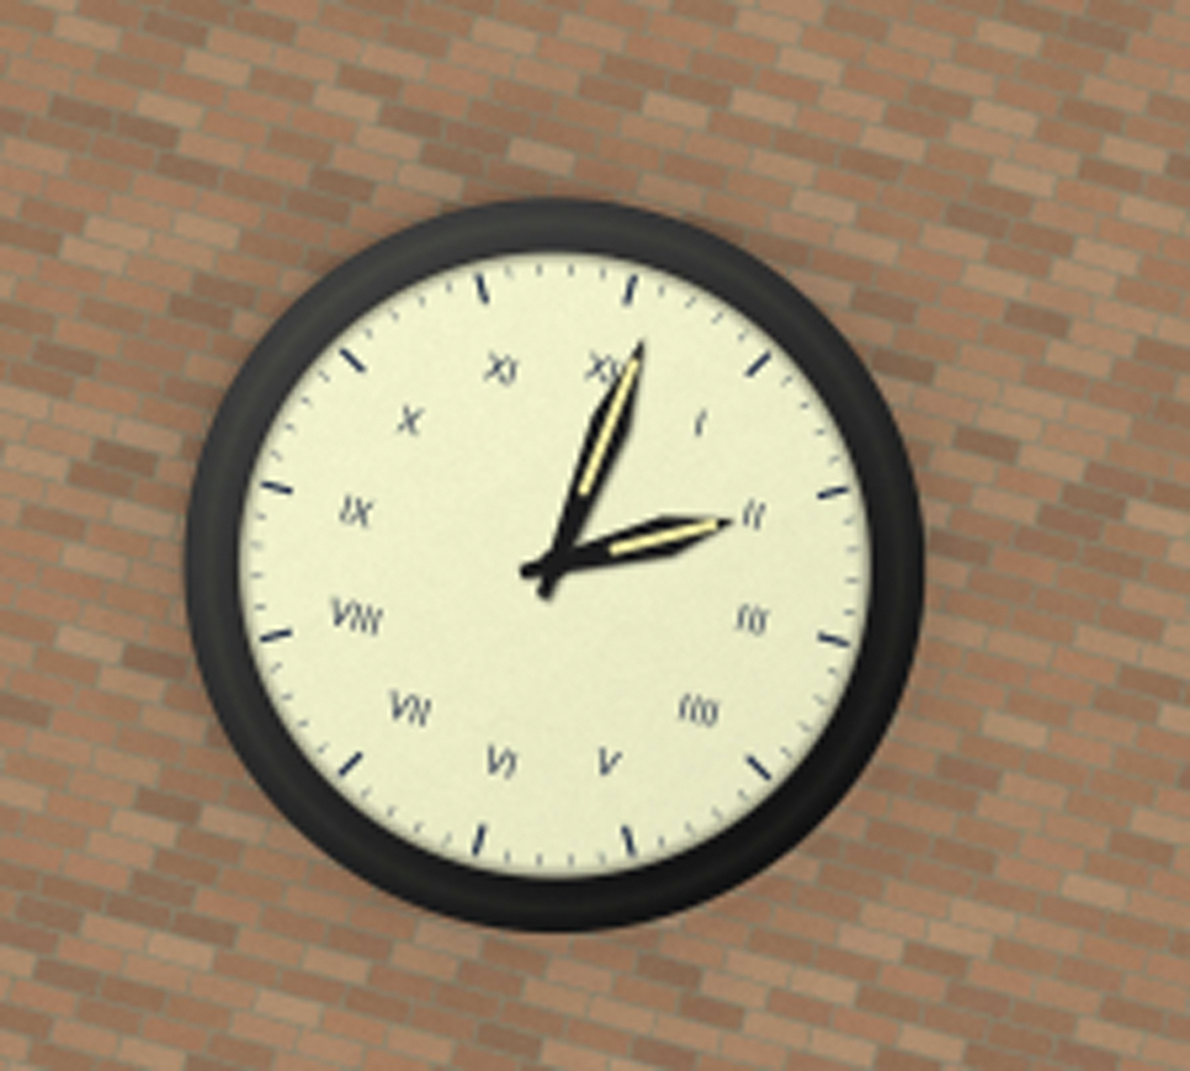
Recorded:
{"hour": 2, "minute": 1}
